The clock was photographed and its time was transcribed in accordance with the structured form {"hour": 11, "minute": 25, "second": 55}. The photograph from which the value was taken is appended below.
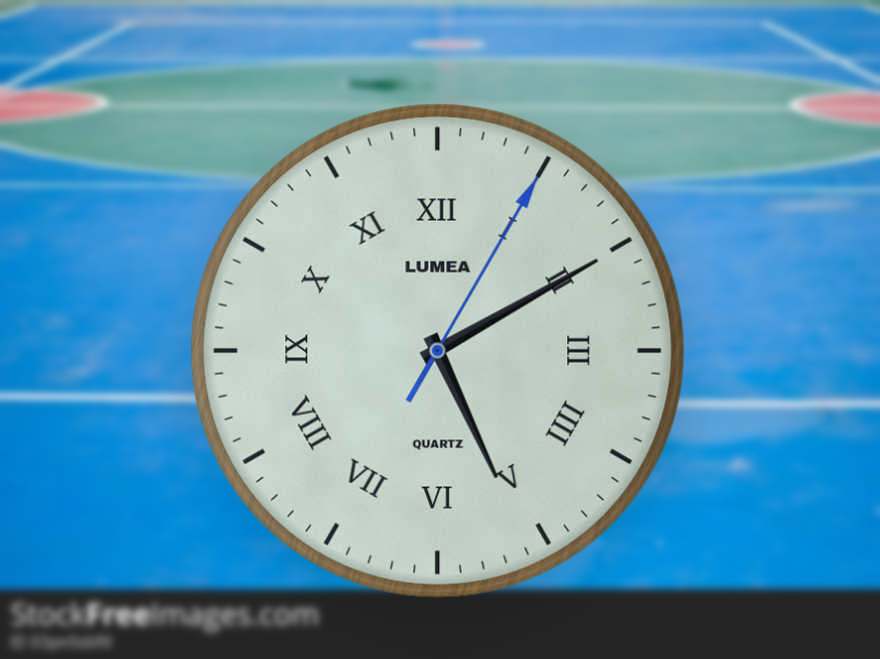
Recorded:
{"hour": 5, "minute": 10, "second": 5}
